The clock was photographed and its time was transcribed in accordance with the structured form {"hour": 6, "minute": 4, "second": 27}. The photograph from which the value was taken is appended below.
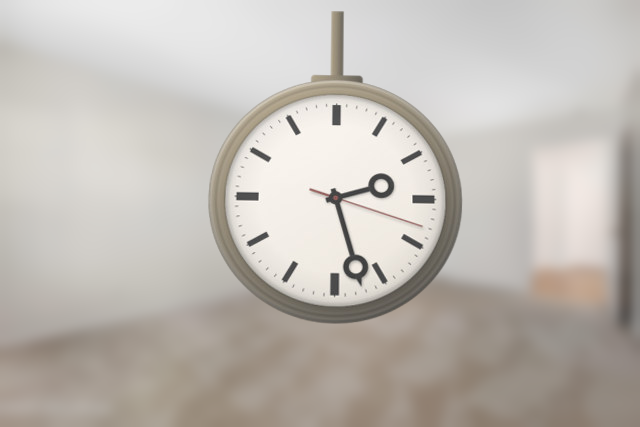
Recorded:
{"hour": 2, "minute": 27, "second": 18}
